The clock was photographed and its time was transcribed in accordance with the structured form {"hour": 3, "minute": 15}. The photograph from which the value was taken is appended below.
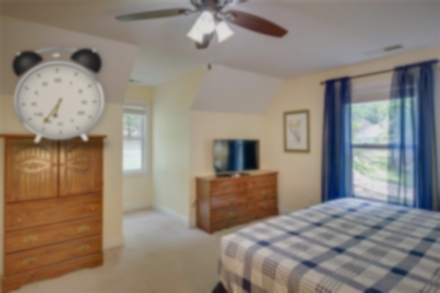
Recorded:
{"hour": 6, "minute": 36}
